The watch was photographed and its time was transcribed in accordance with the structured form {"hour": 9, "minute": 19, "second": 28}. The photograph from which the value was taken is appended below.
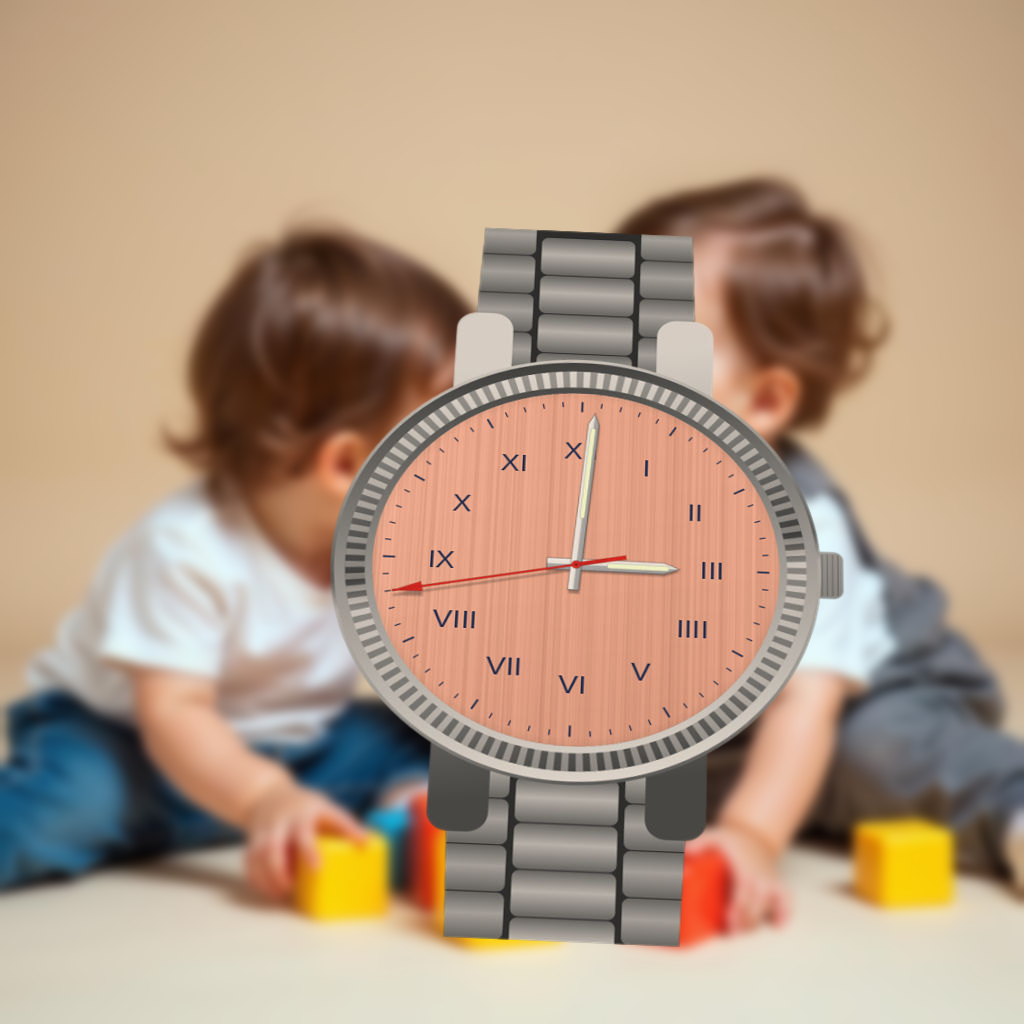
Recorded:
{"hour": 3, "minute": 0, "second": 43}
